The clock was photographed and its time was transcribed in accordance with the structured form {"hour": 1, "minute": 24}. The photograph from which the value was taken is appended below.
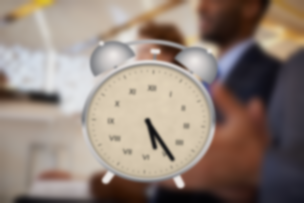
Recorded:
{"hour": 5, "minute": 24}
